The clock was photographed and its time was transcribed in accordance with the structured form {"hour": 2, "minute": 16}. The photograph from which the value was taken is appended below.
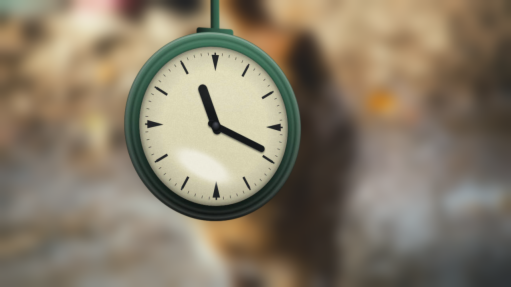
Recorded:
{"hour": 11, "minute": 19}
